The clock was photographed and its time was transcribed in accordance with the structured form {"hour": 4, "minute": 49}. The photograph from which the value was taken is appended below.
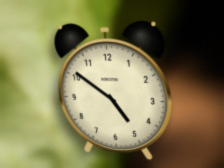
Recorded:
{"hour": 4, "minute": 51}
